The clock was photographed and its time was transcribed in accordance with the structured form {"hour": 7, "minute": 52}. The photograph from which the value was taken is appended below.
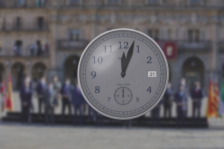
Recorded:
{"hour": 12, "minute": 3}
